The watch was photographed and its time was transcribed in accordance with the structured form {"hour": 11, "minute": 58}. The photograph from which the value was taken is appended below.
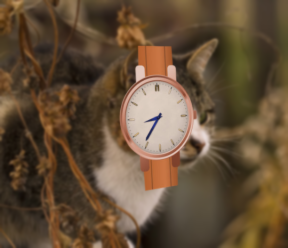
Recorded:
{"hour": 8, "minute": 36}
